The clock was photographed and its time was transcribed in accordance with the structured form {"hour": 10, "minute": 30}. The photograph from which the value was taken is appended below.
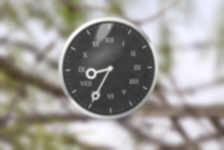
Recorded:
{"hour": 8, "minute": 35}
